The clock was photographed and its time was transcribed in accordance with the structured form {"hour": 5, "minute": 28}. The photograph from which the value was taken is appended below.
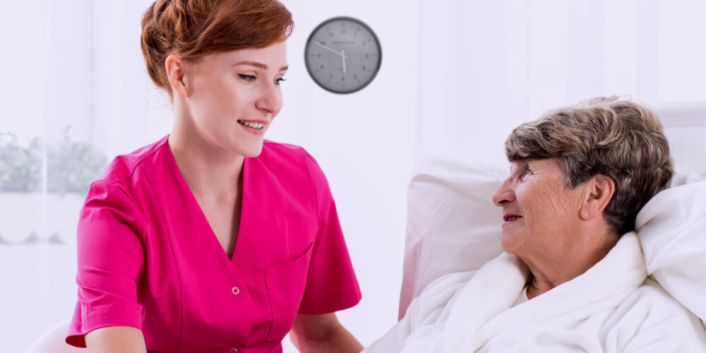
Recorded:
{"hour": 5, "minute": 49}
